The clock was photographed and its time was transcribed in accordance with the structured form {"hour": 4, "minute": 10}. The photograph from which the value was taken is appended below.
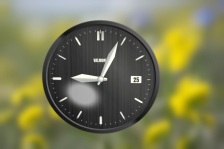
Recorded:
{"hour": 9, "minute": 4}
